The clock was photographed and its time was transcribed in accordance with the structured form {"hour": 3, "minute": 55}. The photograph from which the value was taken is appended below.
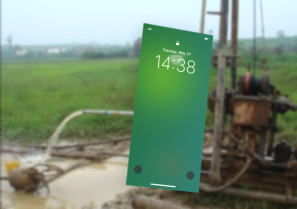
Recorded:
{"hour": 14, "minute": 38}
